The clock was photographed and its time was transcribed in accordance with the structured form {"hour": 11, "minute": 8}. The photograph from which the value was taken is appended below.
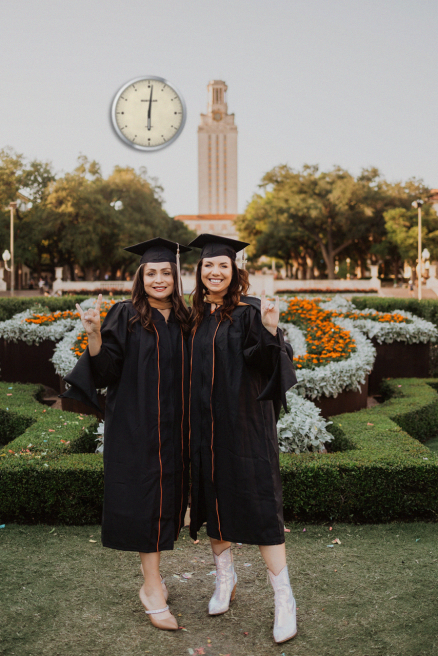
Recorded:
{"hour": 6, "minute": 1}
